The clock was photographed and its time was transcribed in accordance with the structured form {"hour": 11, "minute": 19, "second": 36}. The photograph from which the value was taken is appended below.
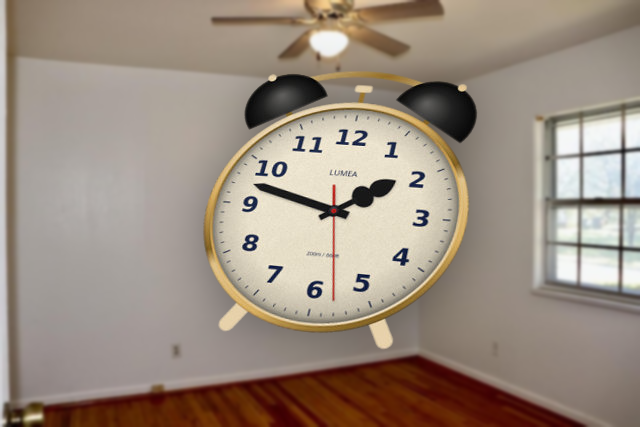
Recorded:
{"hour": 1, "minute": 47, "second": 28}
